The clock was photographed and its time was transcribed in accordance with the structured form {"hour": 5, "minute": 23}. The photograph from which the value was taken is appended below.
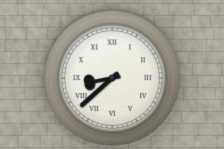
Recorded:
{"hour": 8, "minute": 38}
